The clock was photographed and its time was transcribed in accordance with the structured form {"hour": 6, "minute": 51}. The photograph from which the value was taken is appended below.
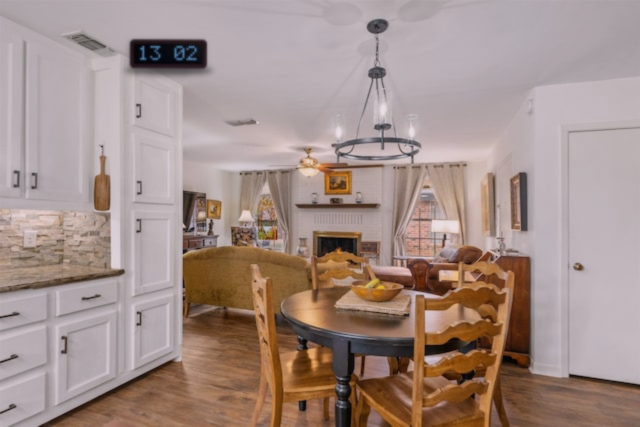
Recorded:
{"hour": 13, "minute": 2}
